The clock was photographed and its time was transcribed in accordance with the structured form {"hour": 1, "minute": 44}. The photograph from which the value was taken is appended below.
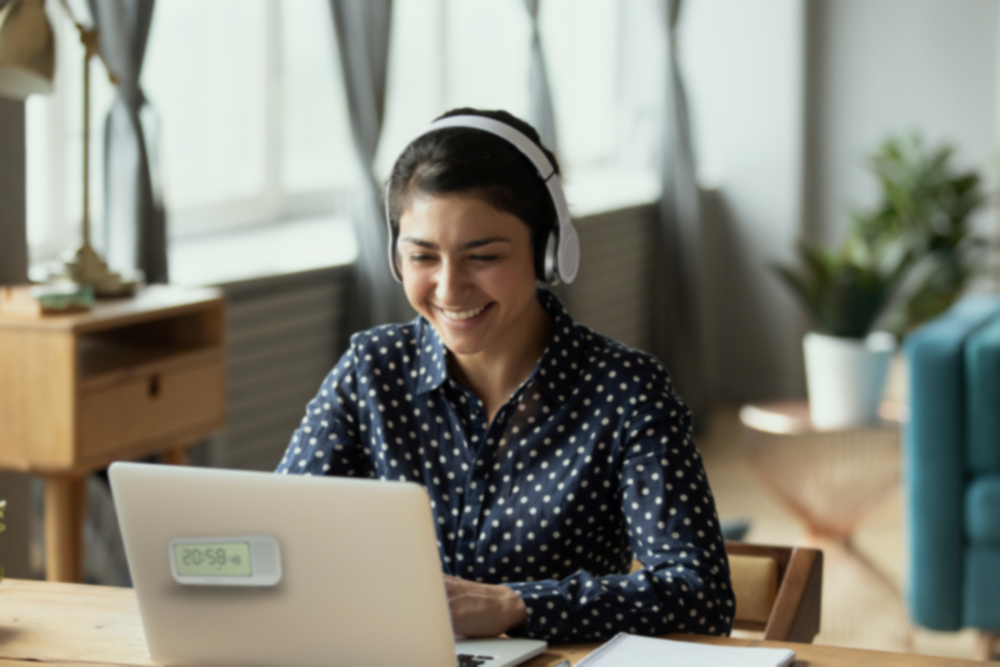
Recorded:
{"hour": 20, "minute": 58}
